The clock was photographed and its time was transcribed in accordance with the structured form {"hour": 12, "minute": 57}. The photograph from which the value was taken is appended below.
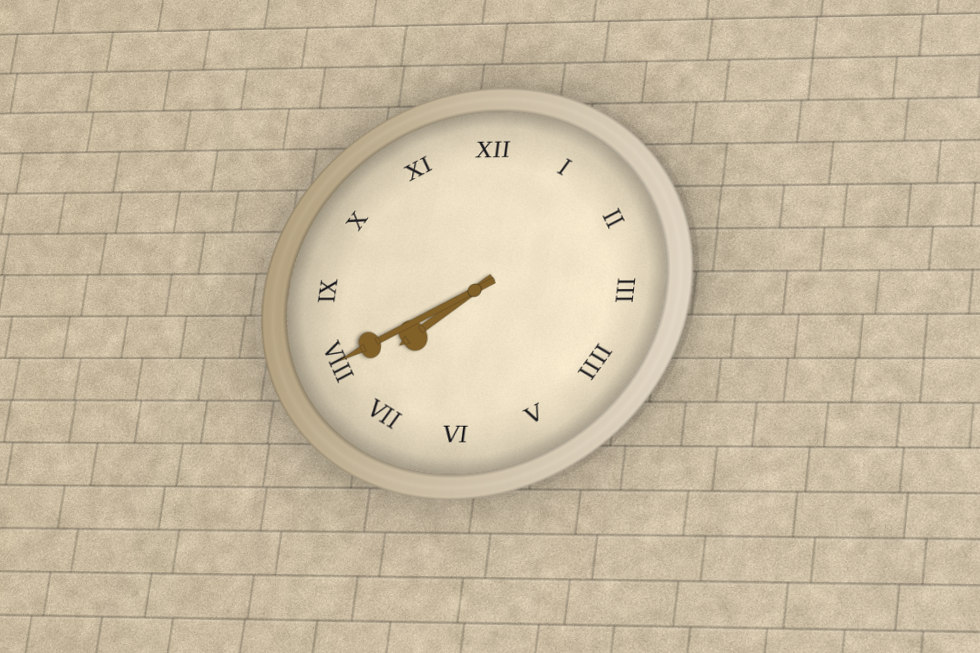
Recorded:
{"hour": 7, "minute": 40}
